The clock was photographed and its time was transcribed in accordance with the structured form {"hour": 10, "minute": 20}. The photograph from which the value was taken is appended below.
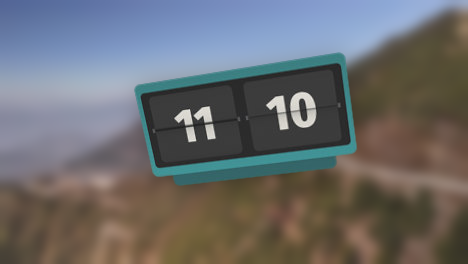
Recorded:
{"hour": 11, "minute": 10}
